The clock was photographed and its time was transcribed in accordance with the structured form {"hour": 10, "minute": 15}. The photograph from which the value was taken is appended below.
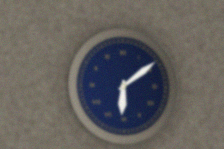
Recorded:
{"hour": 6, "minute": 9}
